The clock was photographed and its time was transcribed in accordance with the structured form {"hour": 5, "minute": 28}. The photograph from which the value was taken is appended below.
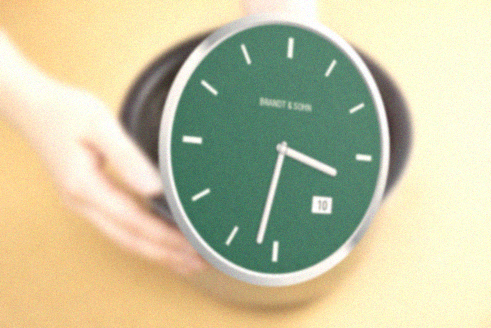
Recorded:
{"hour": 3, "minute": 32}
